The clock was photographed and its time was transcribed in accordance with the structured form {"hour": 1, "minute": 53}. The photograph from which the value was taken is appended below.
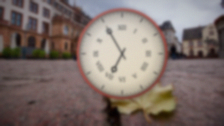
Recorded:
{"hour": 6, "minute": 55}
